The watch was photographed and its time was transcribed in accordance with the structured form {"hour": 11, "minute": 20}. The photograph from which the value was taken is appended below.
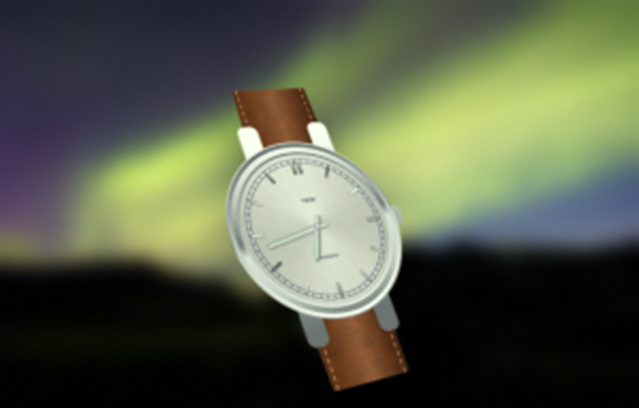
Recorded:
{"hour": 6, "minute": 43}
